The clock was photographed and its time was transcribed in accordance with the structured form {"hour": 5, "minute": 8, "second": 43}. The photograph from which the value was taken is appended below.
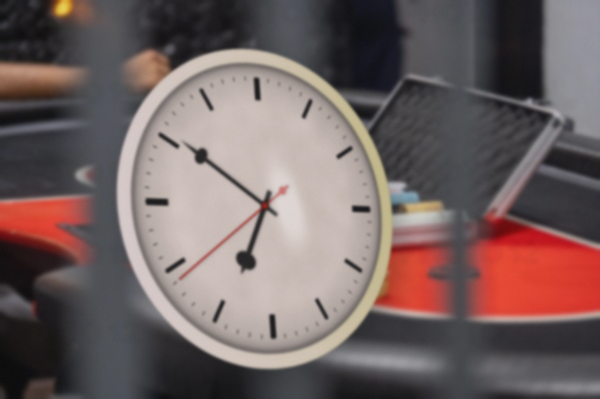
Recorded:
{"hour": 6, "minute": 50, "second": 39}
